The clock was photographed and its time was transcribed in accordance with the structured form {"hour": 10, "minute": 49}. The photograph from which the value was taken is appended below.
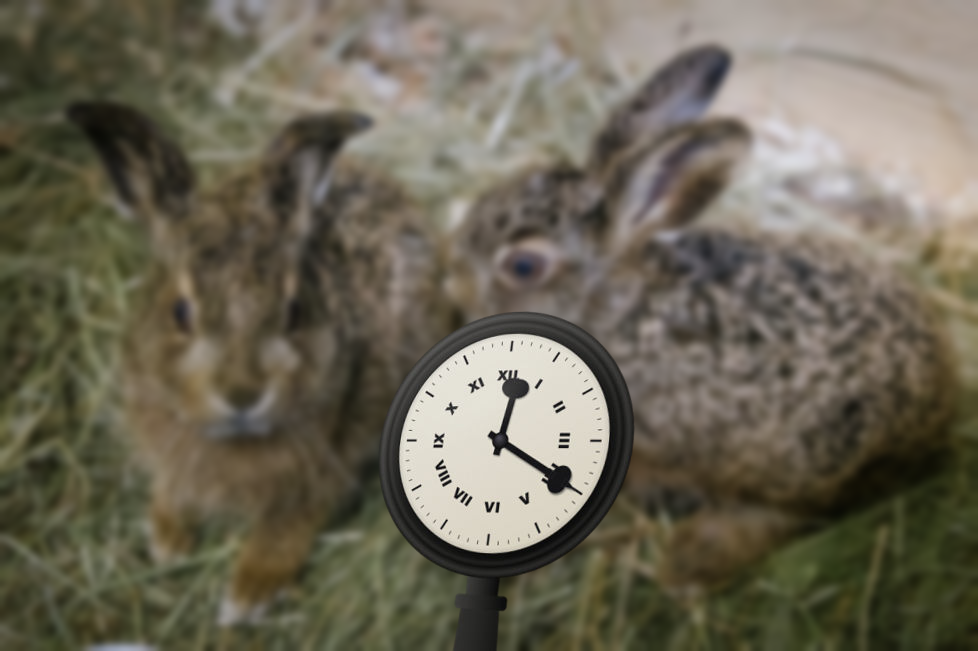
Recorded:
{"hour": 12, "minute": 20}
